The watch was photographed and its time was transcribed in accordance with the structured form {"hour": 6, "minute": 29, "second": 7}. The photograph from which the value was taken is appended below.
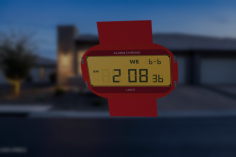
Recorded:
{"hour": 2, "minute": 8, "second": 36}
